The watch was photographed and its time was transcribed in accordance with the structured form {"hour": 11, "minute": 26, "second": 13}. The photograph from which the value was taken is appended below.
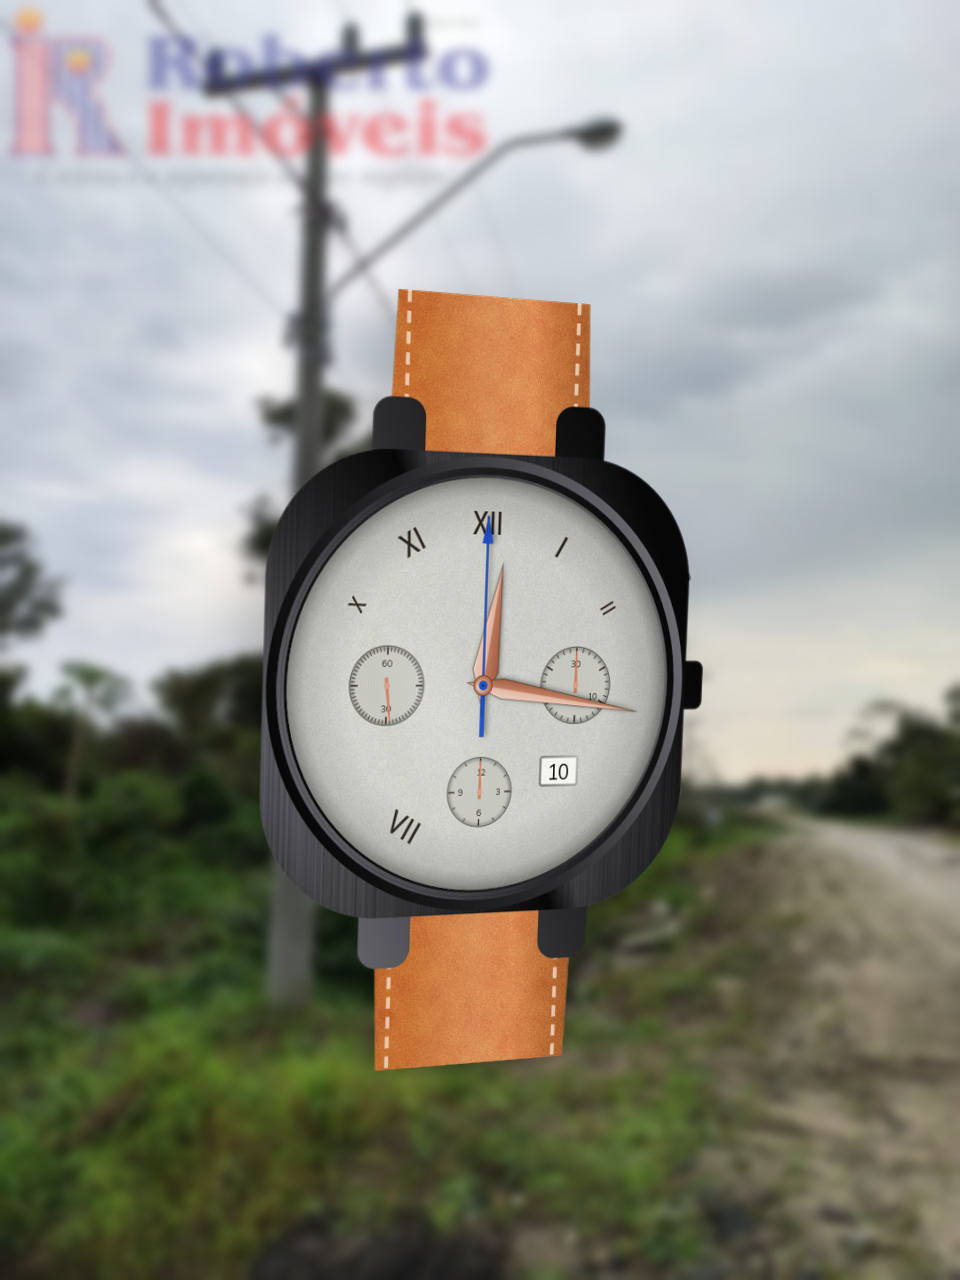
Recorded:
{"hour": 12, "minute": 16, "second": 29}
